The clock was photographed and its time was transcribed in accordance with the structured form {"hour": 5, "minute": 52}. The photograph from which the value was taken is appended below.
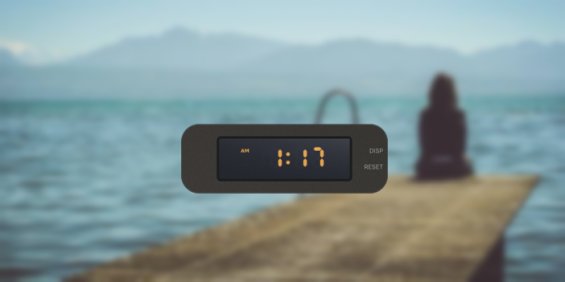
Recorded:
{"hour": 1, "minute": 17}
